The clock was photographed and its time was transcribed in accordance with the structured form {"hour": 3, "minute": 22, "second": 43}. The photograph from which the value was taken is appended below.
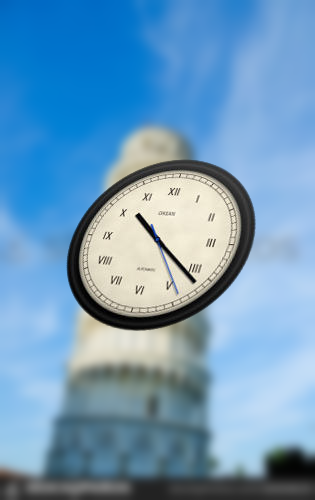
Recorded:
{"hour": 10, "minute": 21, "second": 24}
